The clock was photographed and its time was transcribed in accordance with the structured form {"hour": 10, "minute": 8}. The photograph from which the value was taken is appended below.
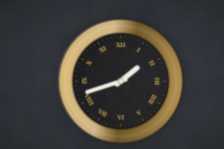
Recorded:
{"hour": 1, "minute": 42}
